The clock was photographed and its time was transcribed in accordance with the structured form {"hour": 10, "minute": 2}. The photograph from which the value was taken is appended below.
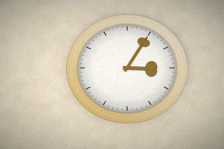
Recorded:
{"hour": 3, "minute": 5}
